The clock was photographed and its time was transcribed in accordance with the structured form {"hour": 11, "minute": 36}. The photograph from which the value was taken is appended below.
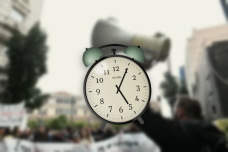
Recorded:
{"hour": 5, "minute": 5}
